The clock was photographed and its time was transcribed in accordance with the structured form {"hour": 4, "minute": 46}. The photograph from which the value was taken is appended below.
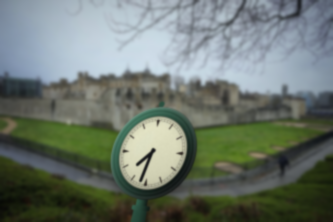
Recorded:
{"hour": 7, "minute": 32}
